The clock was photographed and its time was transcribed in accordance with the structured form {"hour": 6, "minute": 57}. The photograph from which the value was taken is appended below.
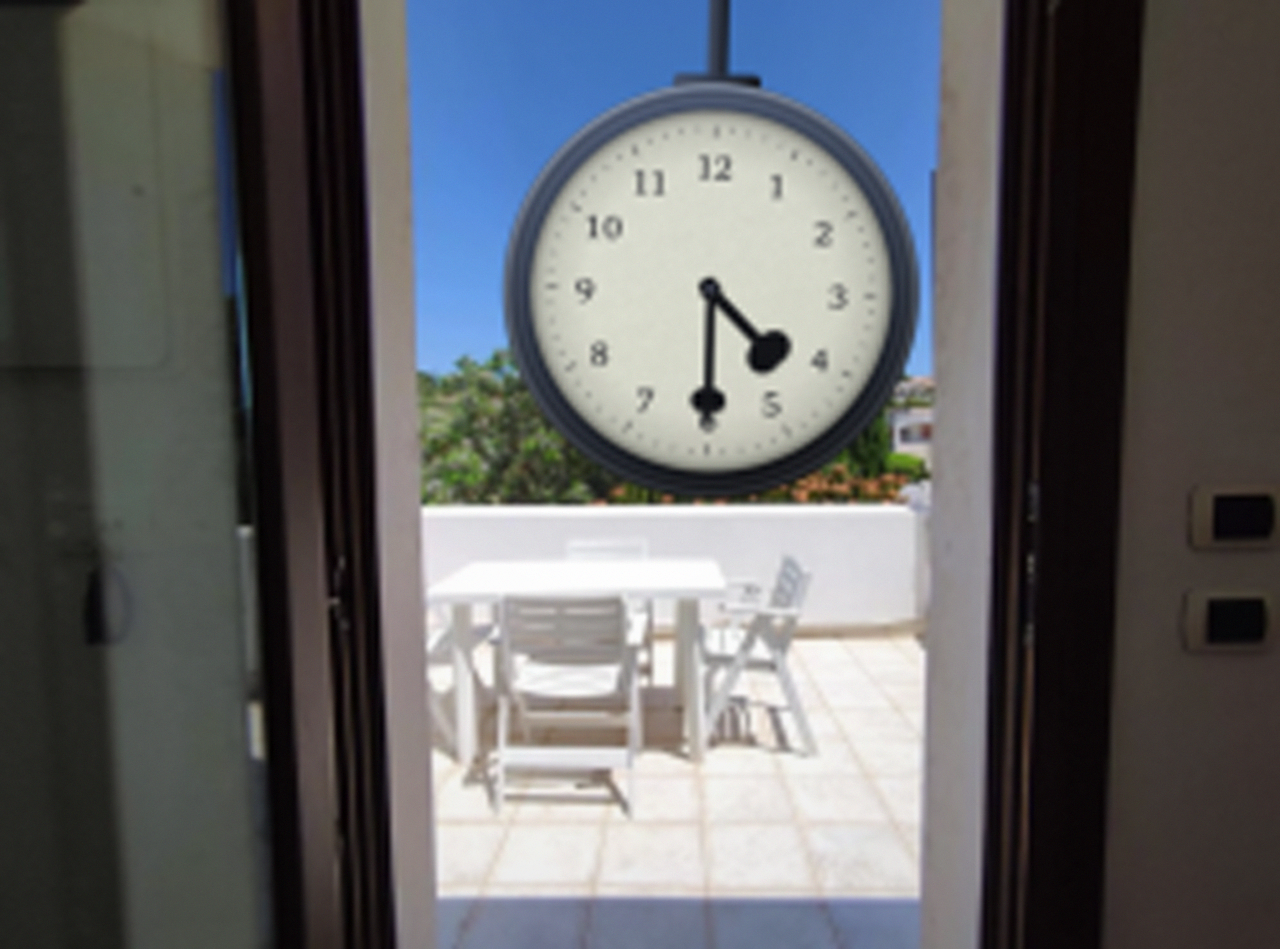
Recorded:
{"hour": 4, "minute": 30}
